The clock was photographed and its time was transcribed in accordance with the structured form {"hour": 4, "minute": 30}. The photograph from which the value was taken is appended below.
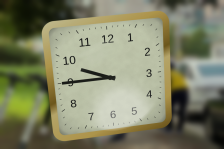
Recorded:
{"hour": 9, "minute": 45}
